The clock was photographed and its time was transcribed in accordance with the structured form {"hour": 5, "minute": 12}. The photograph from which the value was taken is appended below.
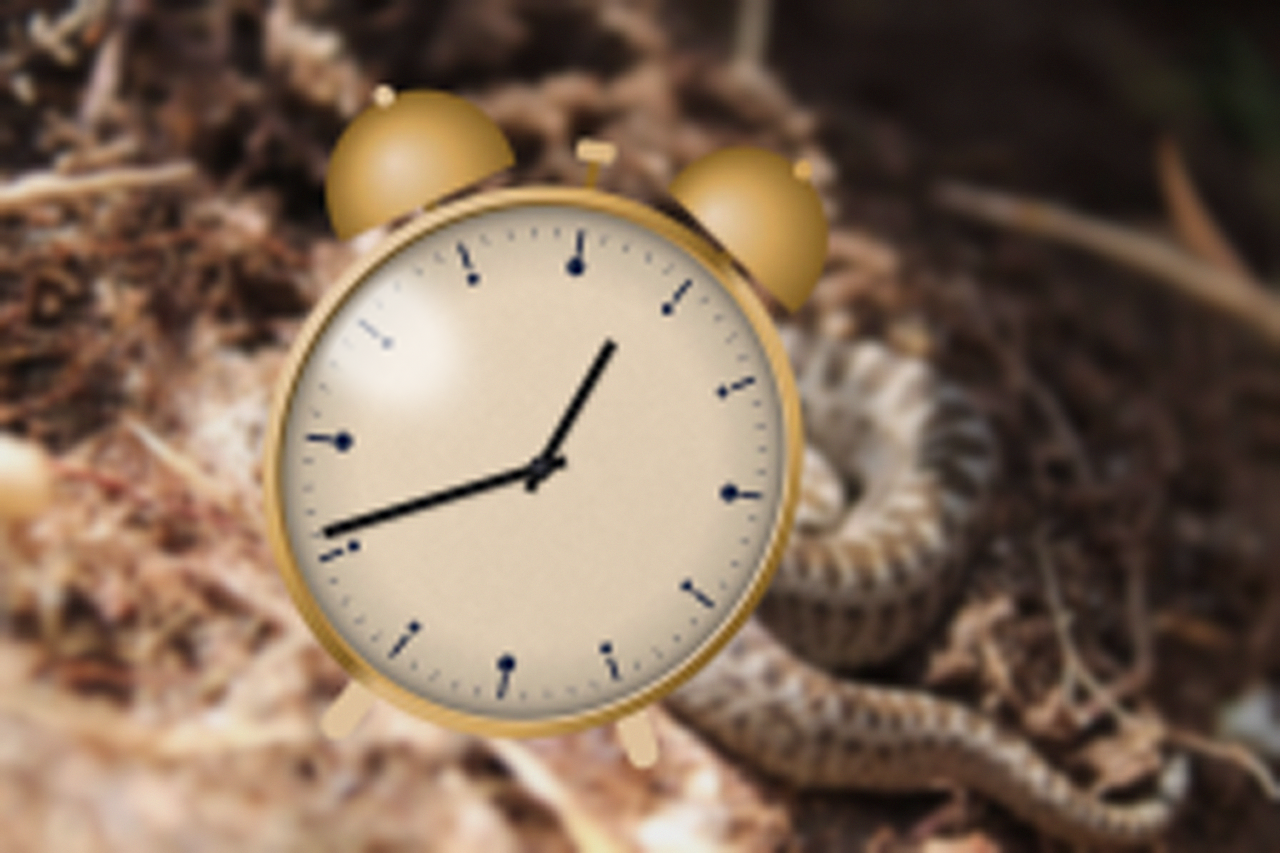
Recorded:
{"hour": 12, "minute": 41}
